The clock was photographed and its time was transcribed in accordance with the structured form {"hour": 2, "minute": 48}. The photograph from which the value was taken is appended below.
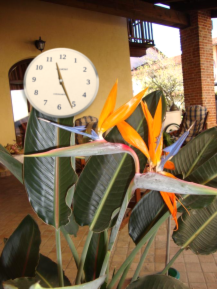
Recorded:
{"hour": 11, "minute": 26}
